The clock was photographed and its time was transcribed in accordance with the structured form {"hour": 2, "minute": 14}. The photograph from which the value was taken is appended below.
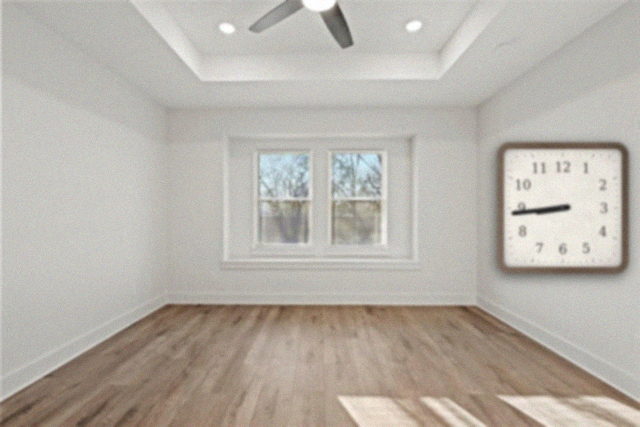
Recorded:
{"hour": 8, "minute": 44}
